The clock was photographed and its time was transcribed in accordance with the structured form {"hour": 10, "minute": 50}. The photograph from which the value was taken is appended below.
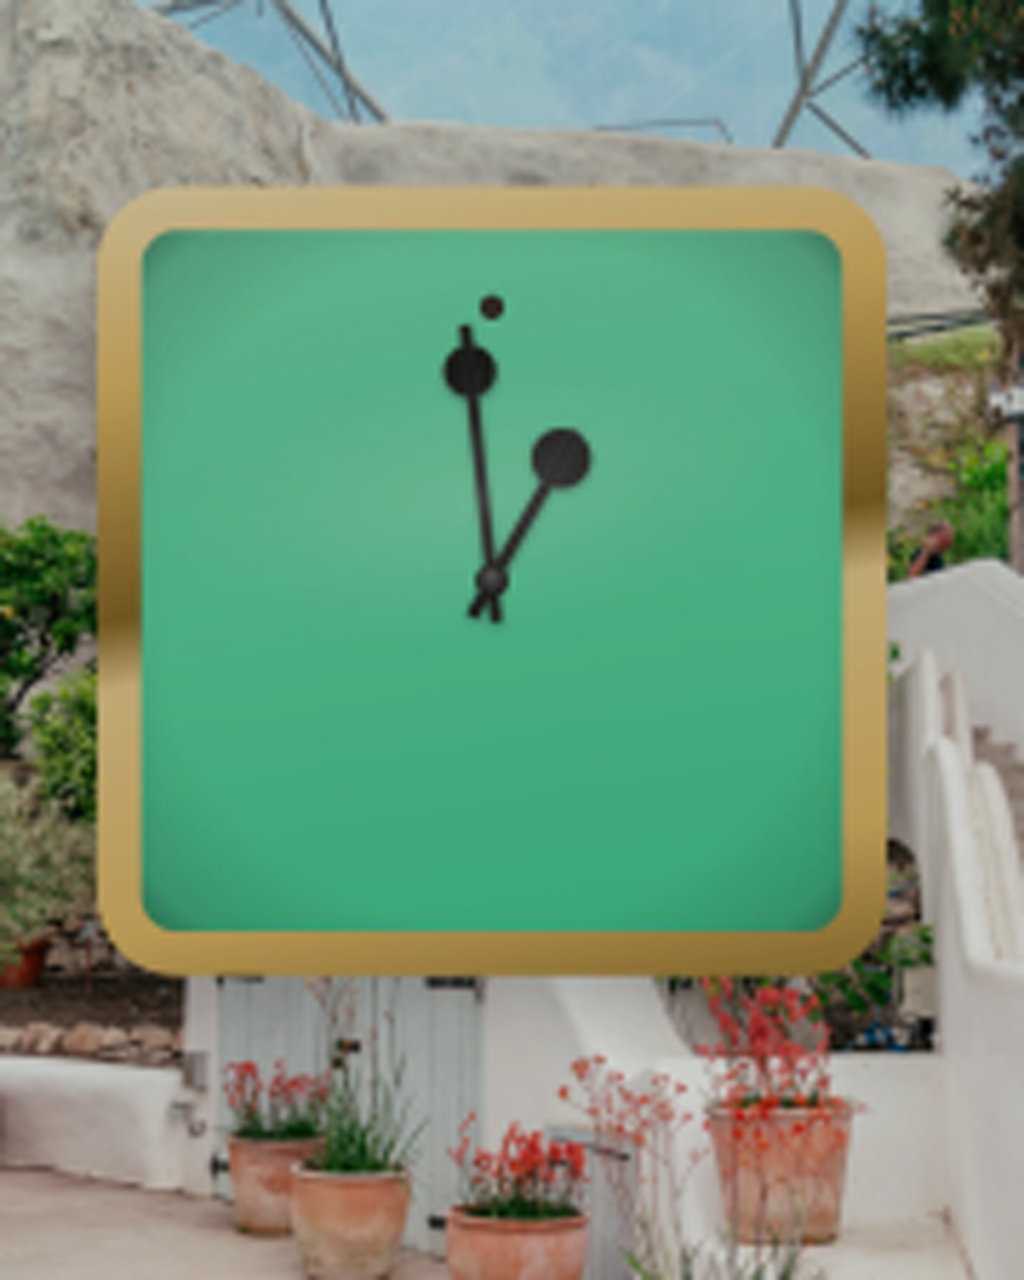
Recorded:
{"hour": 12, "minute": 59}
